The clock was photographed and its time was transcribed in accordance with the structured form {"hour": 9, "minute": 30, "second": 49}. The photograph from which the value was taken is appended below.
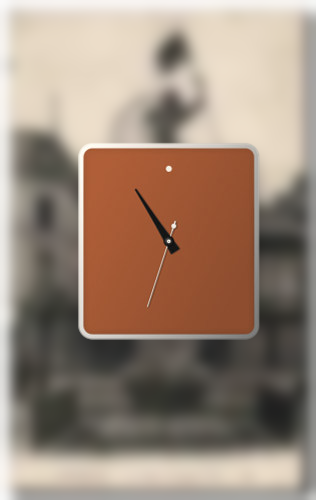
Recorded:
{"hour": 10, "minute": 54, "second": 33}
